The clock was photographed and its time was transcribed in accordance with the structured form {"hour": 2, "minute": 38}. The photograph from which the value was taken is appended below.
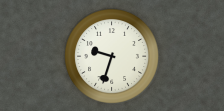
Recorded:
{"hour": 9, "minute": 33}
